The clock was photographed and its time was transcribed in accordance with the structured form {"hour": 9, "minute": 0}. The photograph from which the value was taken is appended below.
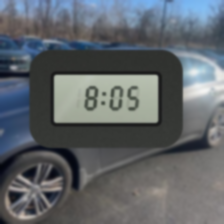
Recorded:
{"hour": 8, "minute": 5}
